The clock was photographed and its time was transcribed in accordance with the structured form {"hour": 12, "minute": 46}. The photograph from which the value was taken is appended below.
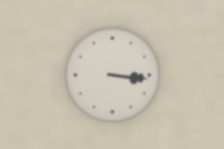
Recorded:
{"hour": 3, "minute": 16}
